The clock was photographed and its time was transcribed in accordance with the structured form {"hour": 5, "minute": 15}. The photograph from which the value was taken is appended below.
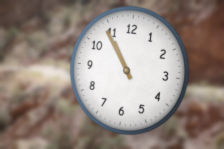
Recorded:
{"hour": 10, "minute": 54}
